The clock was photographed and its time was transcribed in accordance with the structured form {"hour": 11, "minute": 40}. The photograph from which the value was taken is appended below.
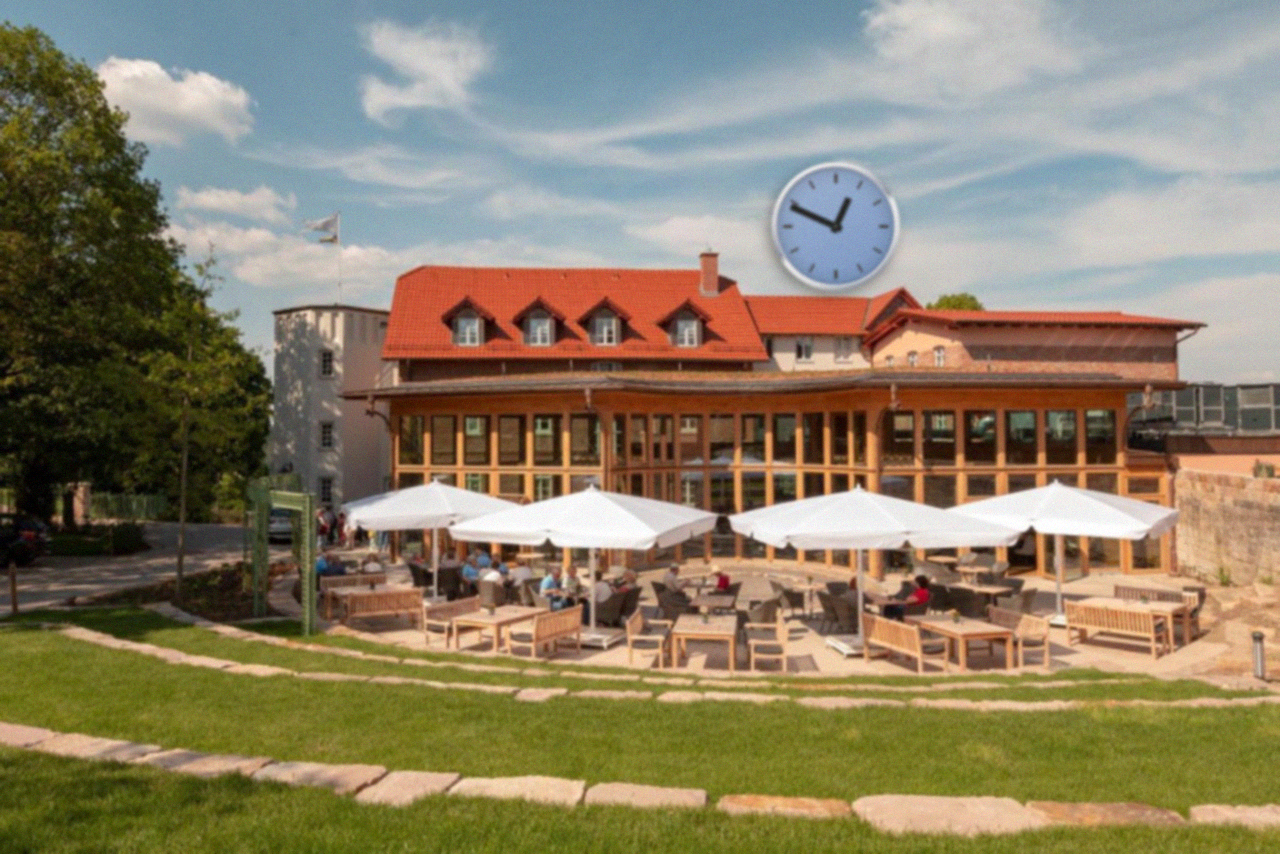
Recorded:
{"hour": 12, "minute": 49}
